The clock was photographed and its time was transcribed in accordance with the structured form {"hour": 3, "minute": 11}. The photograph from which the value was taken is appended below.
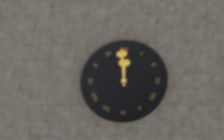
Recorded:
{"hour": 11, "minute": 59}
